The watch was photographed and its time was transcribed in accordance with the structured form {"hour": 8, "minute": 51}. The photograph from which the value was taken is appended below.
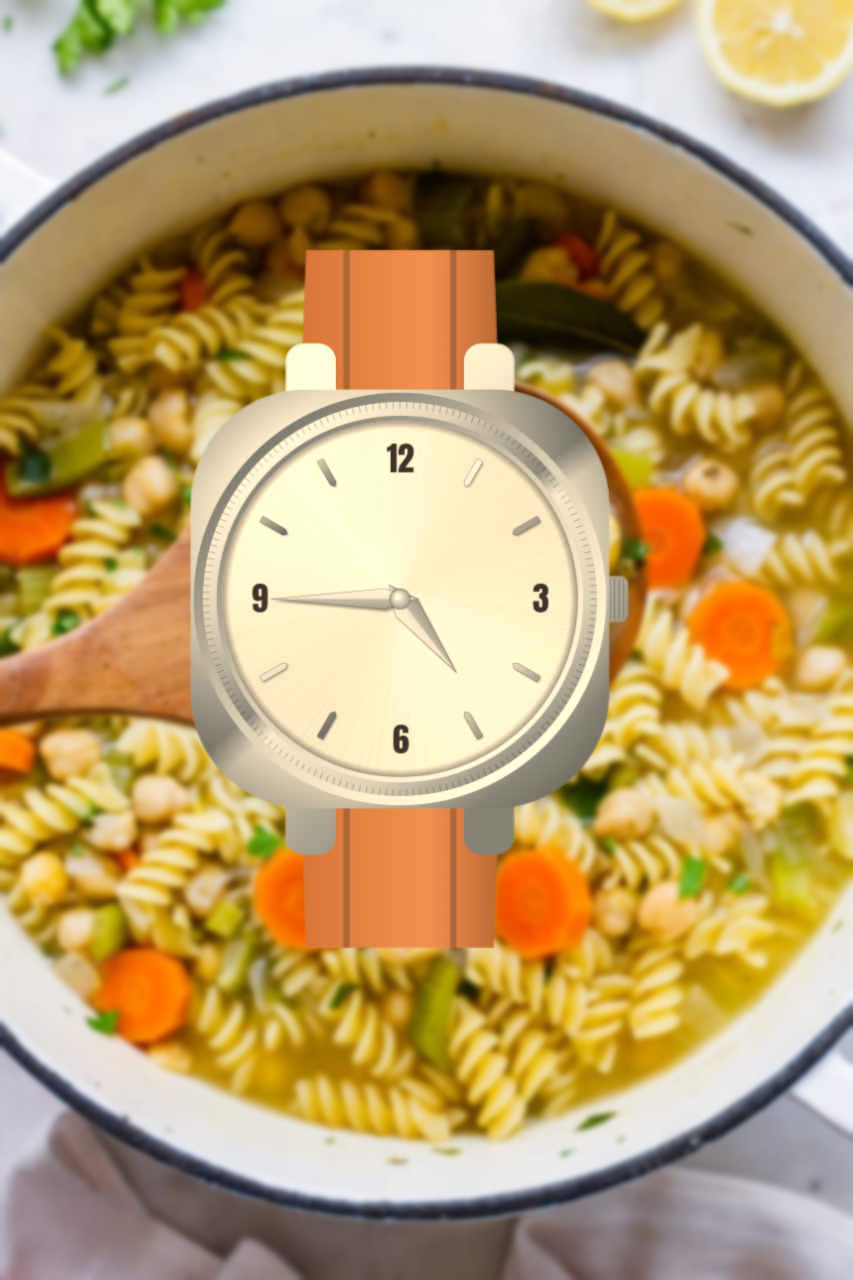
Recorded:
{"hour": 4, "minute": 45}
